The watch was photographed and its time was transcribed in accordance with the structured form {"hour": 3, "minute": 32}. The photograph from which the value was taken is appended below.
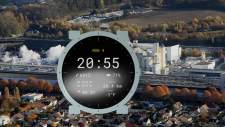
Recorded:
{"hour": 20, "minute": 55}
